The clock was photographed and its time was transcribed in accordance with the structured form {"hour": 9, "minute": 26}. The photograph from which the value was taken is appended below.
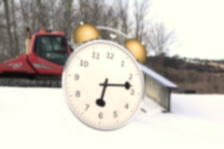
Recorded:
{"hour": 6, "minute": 13}
